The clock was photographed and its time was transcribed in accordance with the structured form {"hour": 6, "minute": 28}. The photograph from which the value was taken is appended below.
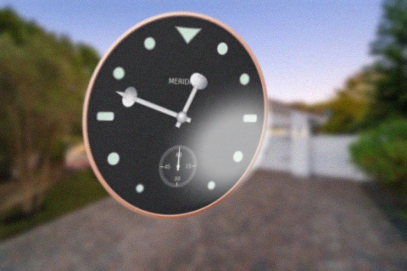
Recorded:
{"hour": 12, "minute": 48}
